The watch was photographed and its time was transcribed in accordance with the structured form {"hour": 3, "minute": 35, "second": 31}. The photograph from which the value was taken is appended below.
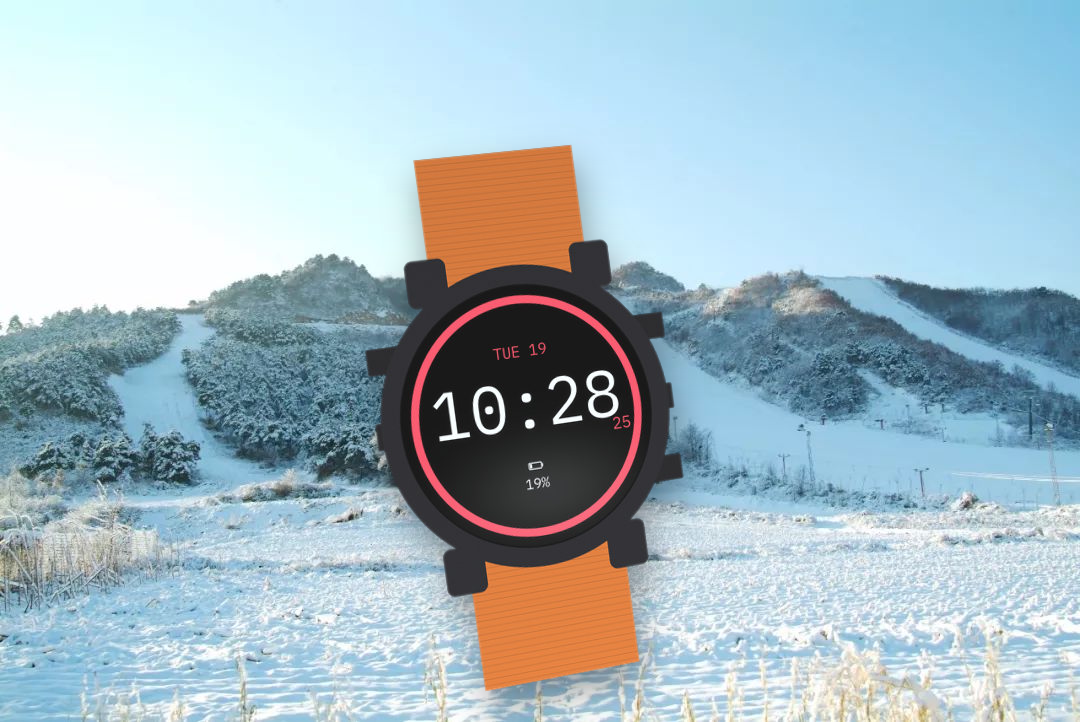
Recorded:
{"hour": 10, "minute": 28, "second": 25}
